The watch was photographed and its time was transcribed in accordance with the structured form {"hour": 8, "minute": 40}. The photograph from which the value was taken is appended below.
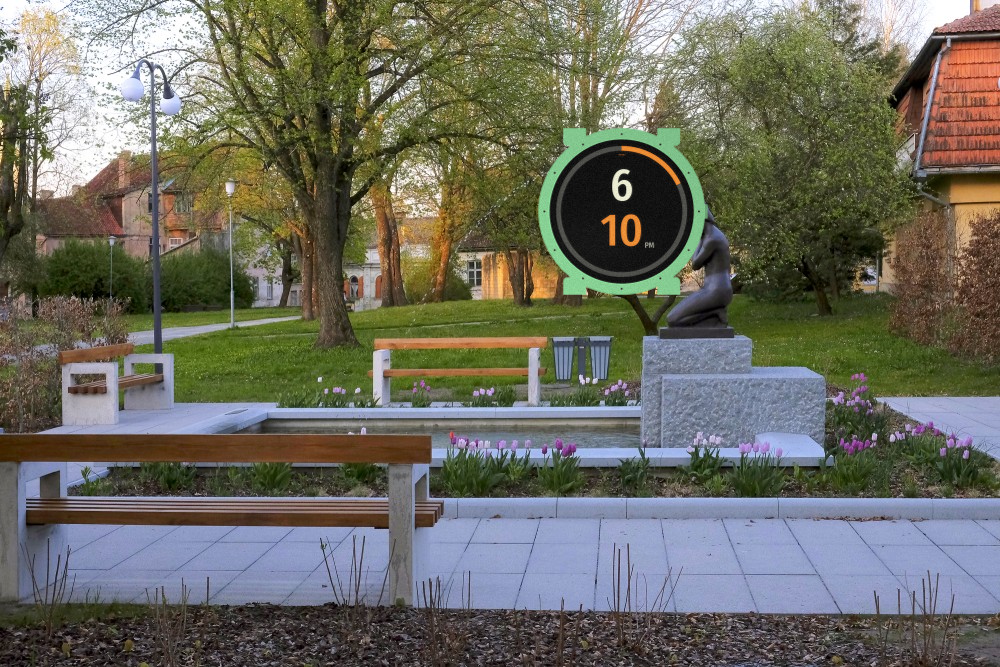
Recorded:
{"hour": 6, "minute": 10}
